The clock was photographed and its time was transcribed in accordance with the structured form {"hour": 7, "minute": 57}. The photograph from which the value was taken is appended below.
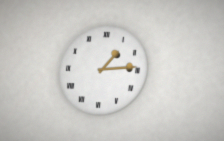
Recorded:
{"hour": 1, "minute": 14}
